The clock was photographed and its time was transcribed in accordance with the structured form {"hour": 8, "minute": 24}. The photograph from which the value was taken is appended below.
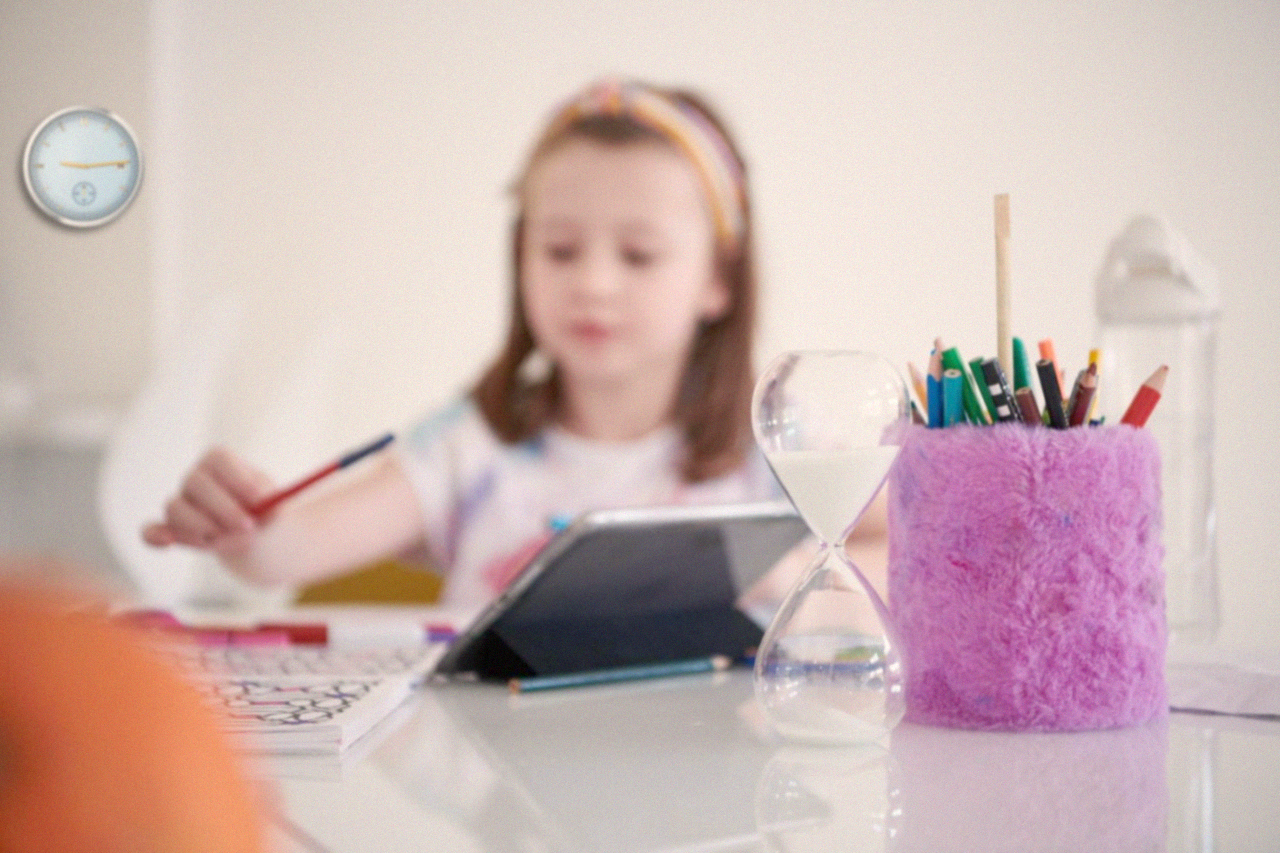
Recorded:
{"hour": 9, "minute": 14}
